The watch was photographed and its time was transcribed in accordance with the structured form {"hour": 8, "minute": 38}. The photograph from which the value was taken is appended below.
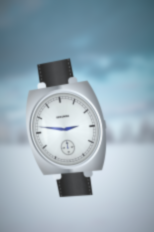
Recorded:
{"hour": 2, "minute": 47}
